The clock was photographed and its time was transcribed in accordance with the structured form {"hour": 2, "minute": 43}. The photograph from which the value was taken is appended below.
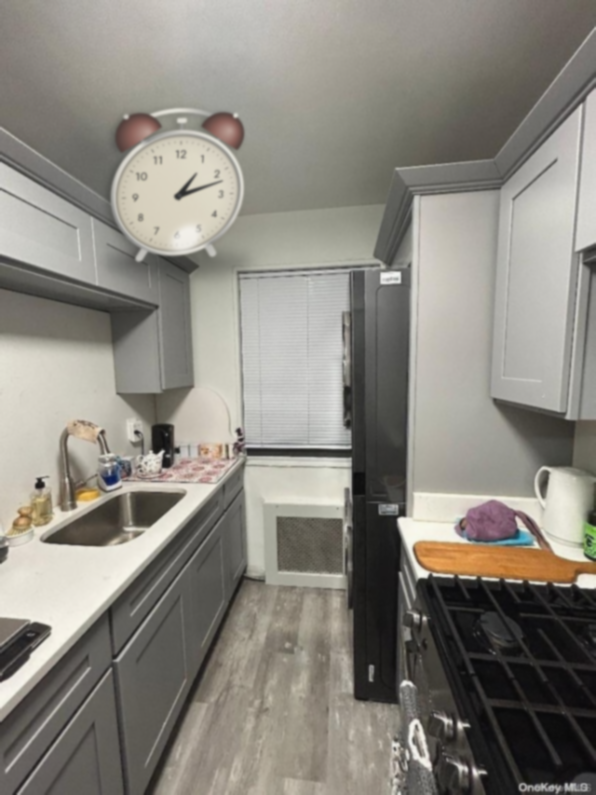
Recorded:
{"hour": 1, "minute": 12}
